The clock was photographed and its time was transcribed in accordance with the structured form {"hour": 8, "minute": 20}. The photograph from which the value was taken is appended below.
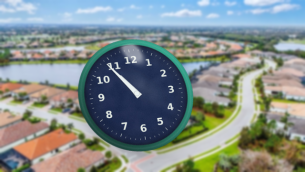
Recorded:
{"hour": 10, "minute": 54}
